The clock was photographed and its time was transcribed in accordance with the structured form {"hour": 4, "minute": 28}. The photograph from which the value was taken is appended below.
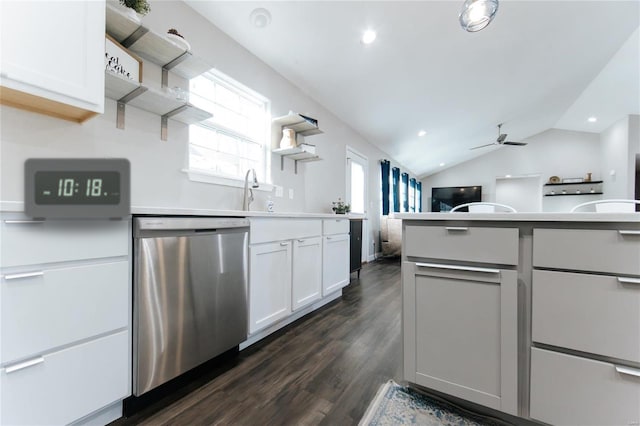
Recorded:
{"hour": 10, "minute": 18}
